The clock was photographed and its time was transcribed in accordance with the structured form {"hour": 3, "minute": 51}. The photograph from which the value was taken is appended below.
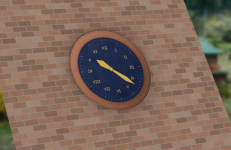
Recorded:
{"hour": 10, "minute": 22}
